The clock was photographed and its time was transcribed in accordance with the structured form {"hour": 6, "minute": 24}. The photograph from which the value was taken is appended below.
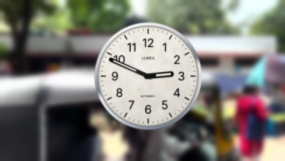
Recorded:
{"hour": 2, "minute": 49}
